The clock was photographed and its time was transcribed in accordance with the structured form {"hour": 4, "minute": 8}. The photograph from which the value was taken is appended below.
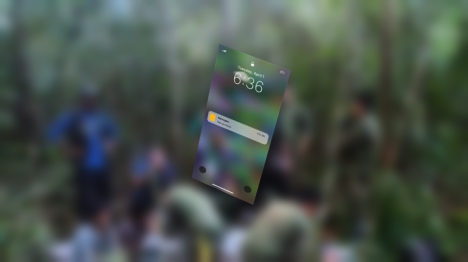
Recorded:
{"hour": 6, "minute": 36}
